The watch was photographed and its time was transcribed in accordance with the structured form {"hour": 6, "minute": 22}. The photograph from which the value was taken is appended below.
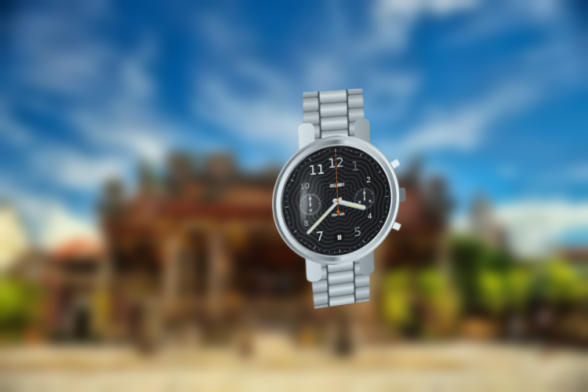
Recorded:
{"hour": 3, "minute": 38}
